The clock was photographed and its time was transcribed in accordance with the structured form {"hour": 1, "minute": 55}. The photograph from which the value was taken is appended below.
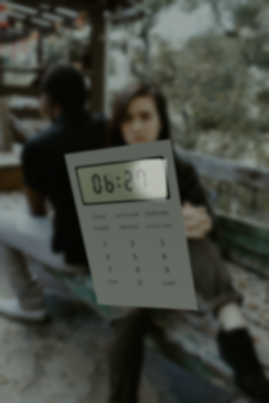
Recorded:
{"hour": 6, "minute": 27}
